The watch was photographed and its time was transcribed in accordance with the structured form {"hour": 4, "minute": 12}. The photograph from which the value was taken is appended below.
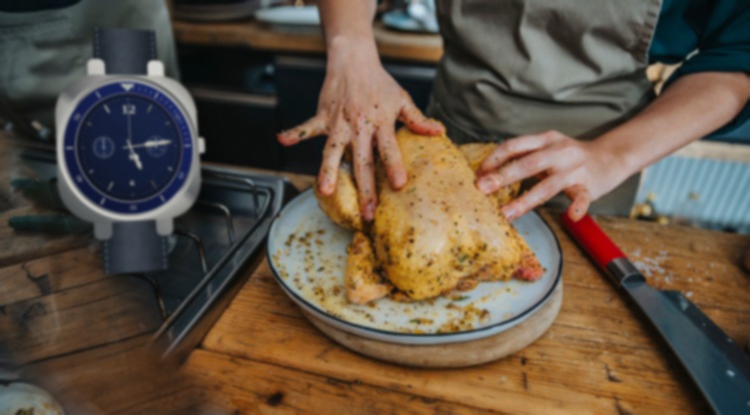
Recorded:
{"hour": 5, "minute": 14}
